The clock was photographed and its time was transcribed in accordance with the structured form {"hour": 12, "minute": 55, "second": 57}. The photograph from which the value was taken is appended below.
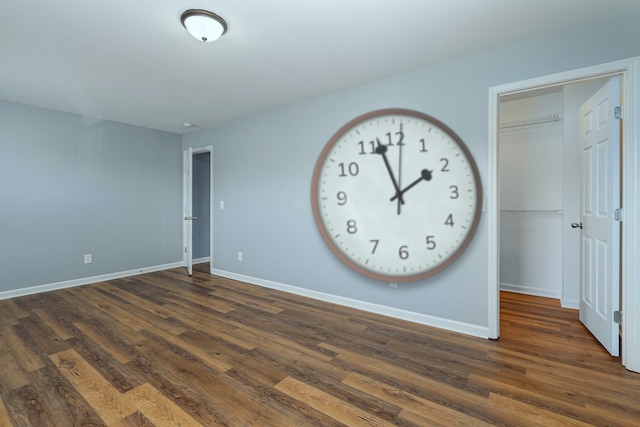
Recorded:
{"hour": 1, "minute": 57, "second": 1}
